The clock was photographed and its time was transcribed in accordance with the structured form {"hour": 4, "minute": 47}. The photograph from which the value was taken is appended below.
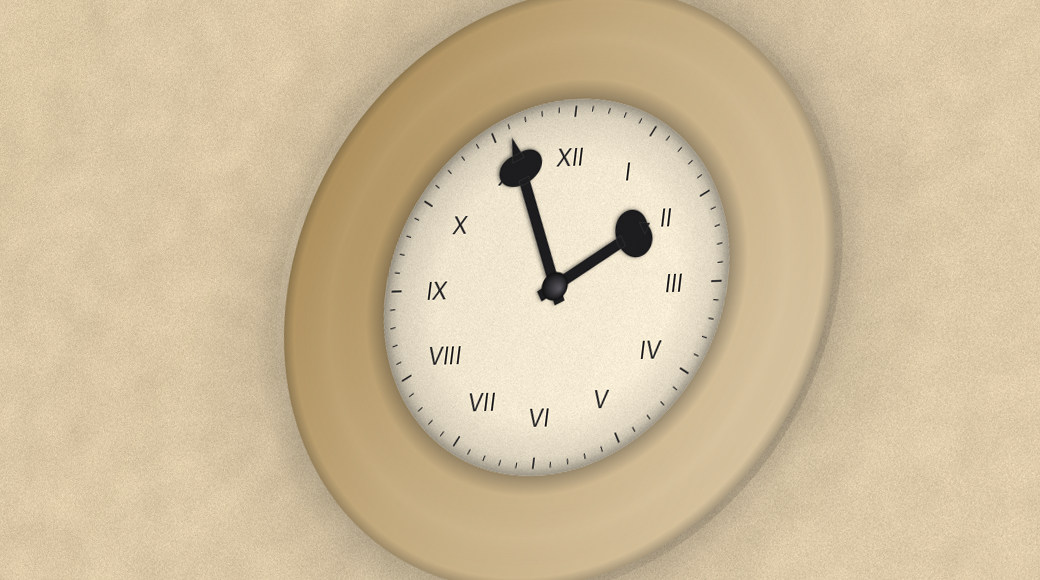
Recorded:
{"hour": 1, "minute": 56}
